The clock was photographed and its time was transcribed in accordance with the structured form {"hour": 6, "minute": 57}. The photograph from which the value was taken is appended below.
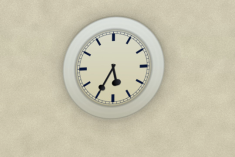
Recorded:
{"hour": 5, "minute": 35}
